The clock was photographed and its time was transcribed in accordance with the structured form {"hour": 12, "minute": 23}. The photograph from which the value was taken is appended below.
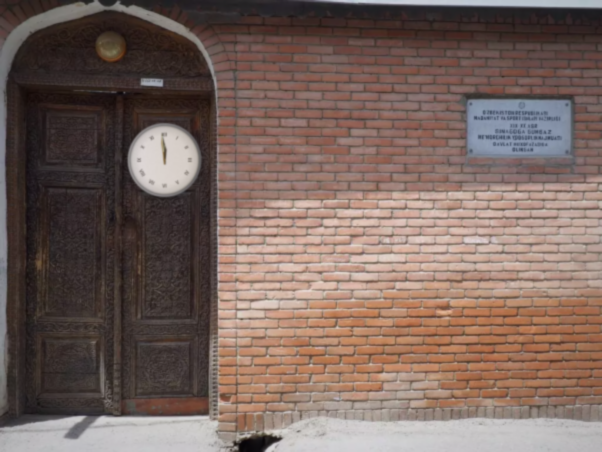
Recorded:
{"hour": 11, "minute": 59}
